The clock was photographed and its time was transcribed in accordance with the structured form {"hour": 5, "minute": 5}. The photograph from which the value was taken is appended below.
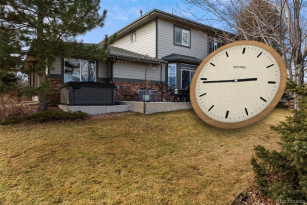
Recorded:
{"hour": 2, "minute": 44}
